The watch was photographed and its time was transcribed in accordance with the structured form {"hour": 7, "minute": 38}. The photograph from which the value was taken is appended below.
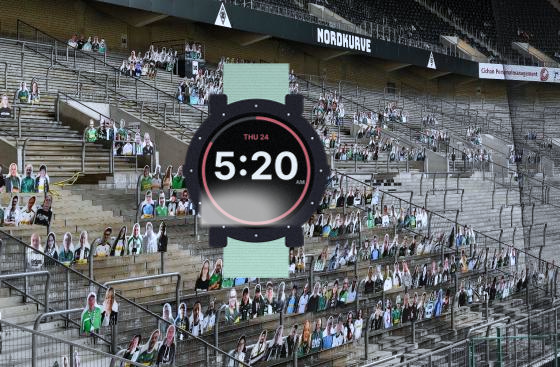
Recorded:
{"hour": 5, "minute": 20}
